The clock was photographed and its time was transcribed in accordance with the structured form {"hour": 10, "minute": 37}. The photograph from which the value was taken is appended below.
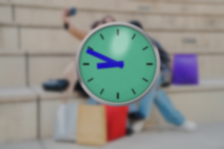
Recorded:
{"hour": 8, "minute": 49}
